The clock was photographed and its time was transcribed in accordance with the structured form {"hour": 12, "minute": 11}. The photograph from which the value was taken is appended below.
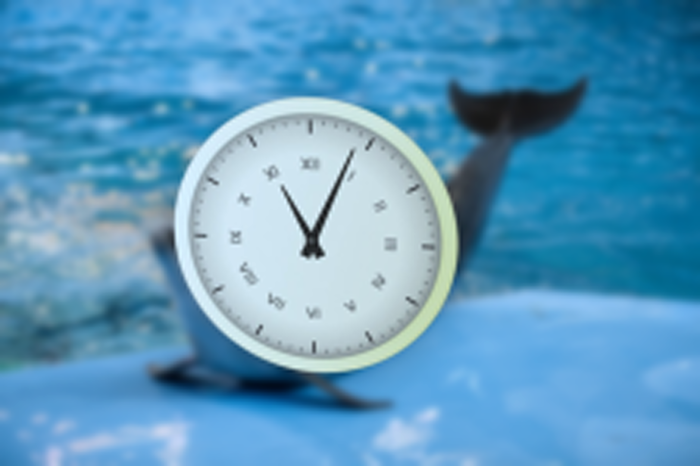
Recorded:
{"hour": 11, "minute": 4}
